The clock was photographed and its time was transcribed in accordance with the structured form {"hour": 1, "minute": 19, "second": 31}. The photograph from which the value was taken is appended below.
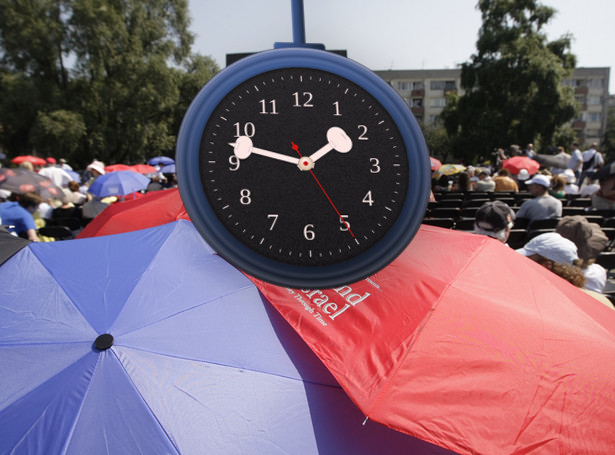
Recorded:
{"hour": 1, "minute": 47, "second": 25}
